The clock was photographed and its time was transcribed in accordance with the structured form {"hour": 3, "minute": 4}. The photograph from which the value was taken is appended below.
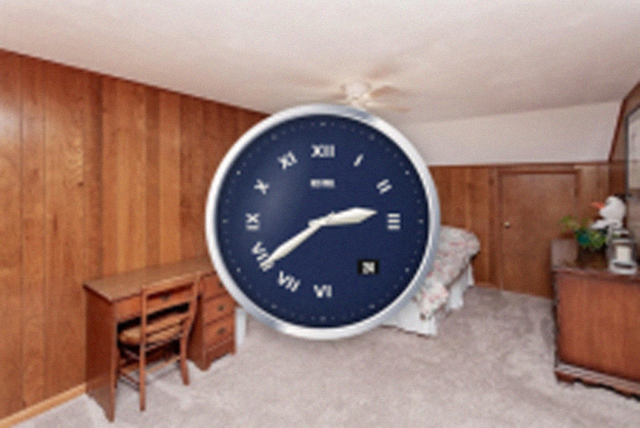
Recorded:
{"hour": 2, "minute": 39}
